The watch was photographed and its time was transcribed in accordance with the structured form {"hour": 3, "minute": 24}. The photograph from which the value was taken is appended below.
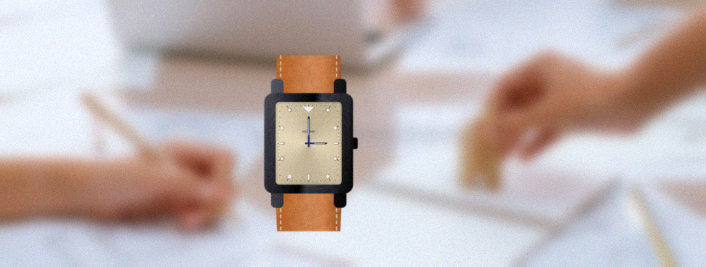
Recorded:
{"hour": 3, "minute": 0}
